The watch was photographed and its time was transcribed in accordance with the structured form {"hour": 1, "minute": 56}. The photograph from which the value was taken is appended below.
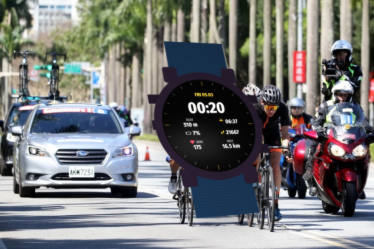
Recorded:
{"hour": 0, "minute": 20}
